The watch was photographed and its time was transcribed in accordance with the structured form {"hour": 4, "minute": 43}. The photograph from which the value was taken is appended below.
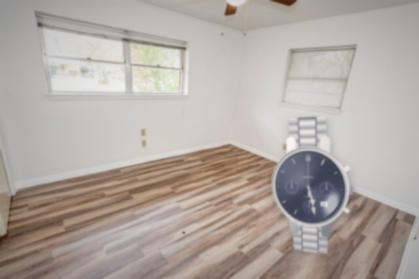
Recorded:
{"hour": 5, "minute": 28}
